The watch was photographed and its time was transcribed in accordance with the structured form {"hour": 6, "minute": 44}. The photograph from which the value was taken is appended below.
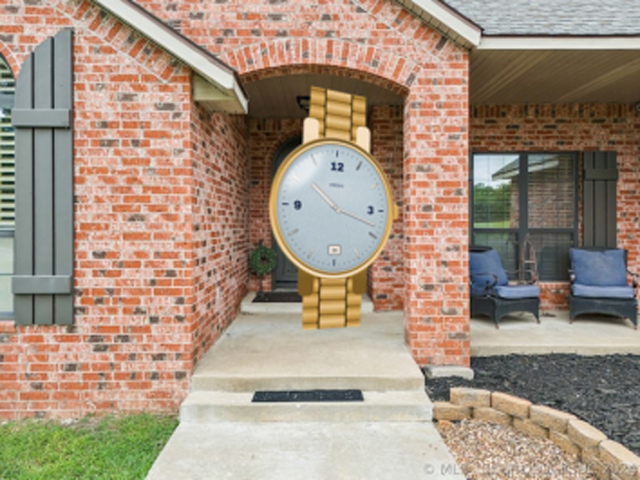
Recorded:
{"hour": 10, "minute": 18}
